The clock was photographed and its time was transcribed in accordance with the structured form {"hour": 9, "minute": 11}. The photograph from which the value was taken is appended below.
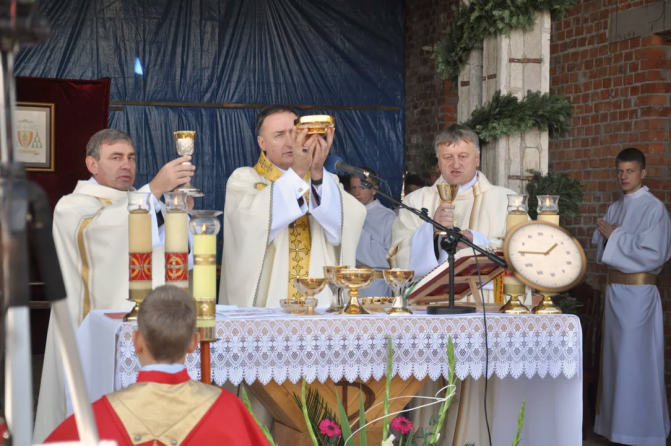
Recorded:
{"hour": 1, "minute": 46}
